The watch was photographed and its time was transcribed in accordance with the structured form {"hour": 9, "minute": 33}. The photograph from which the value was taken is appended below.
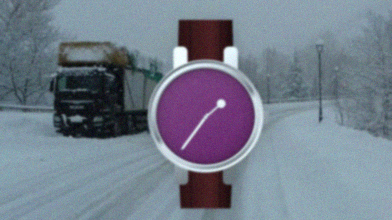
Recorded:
{"hour": 1, "minute": 36}
